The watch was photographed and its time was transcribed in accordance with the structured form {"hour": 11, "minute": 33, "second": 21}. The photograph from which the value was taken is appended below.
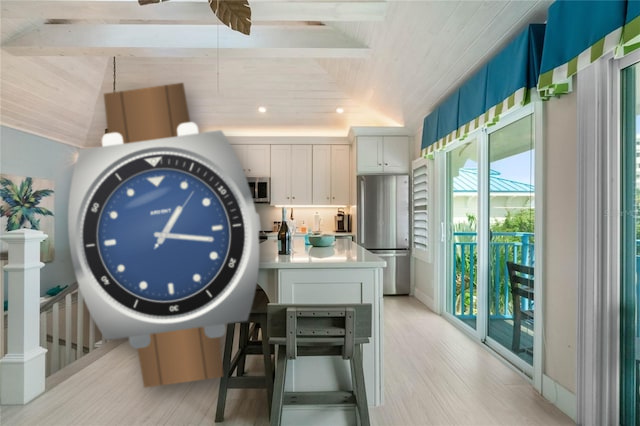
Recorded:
{"hour": 1, "minute": 17, "second": 7}
